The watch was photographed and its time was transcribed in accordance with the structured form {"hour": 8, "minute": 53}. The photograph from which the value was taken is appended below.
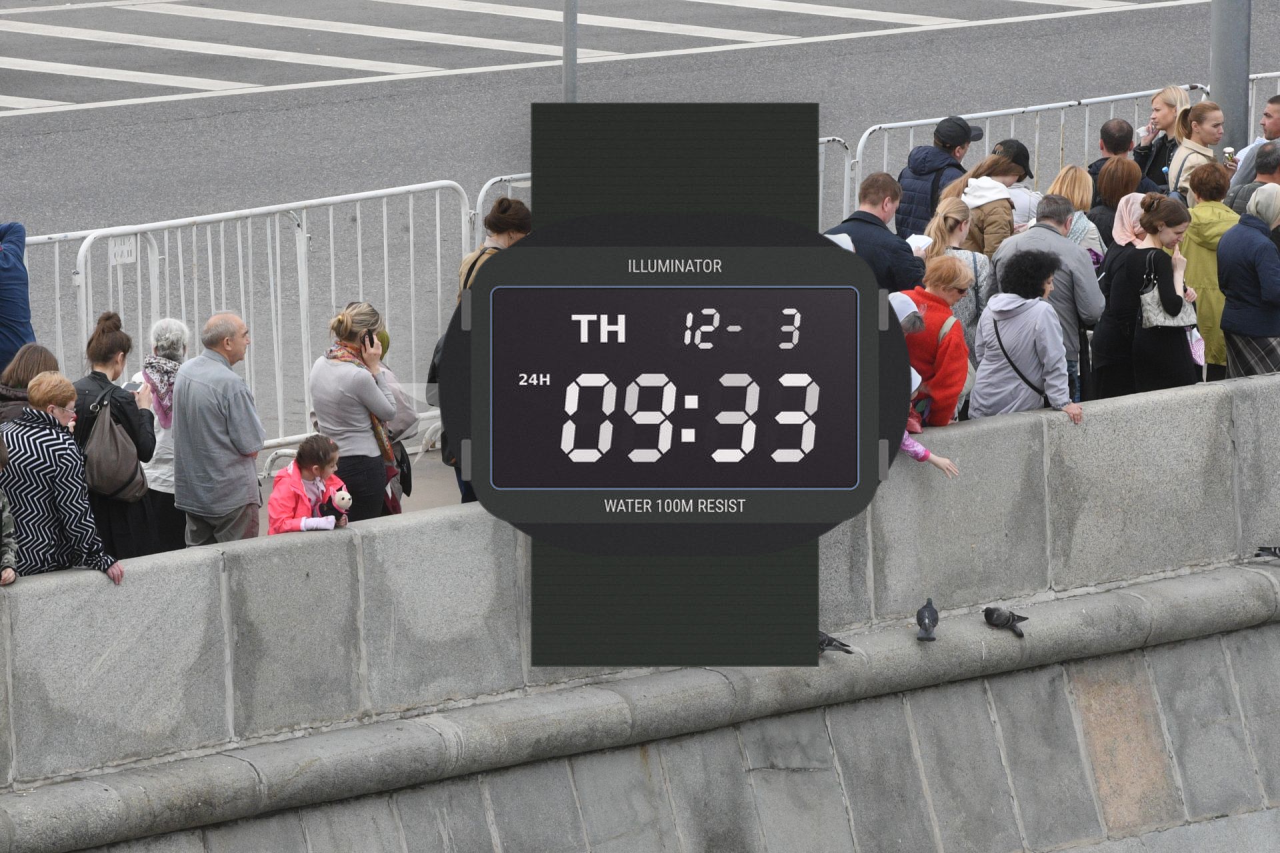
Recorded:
{"hour": 9, "minute": 33}
